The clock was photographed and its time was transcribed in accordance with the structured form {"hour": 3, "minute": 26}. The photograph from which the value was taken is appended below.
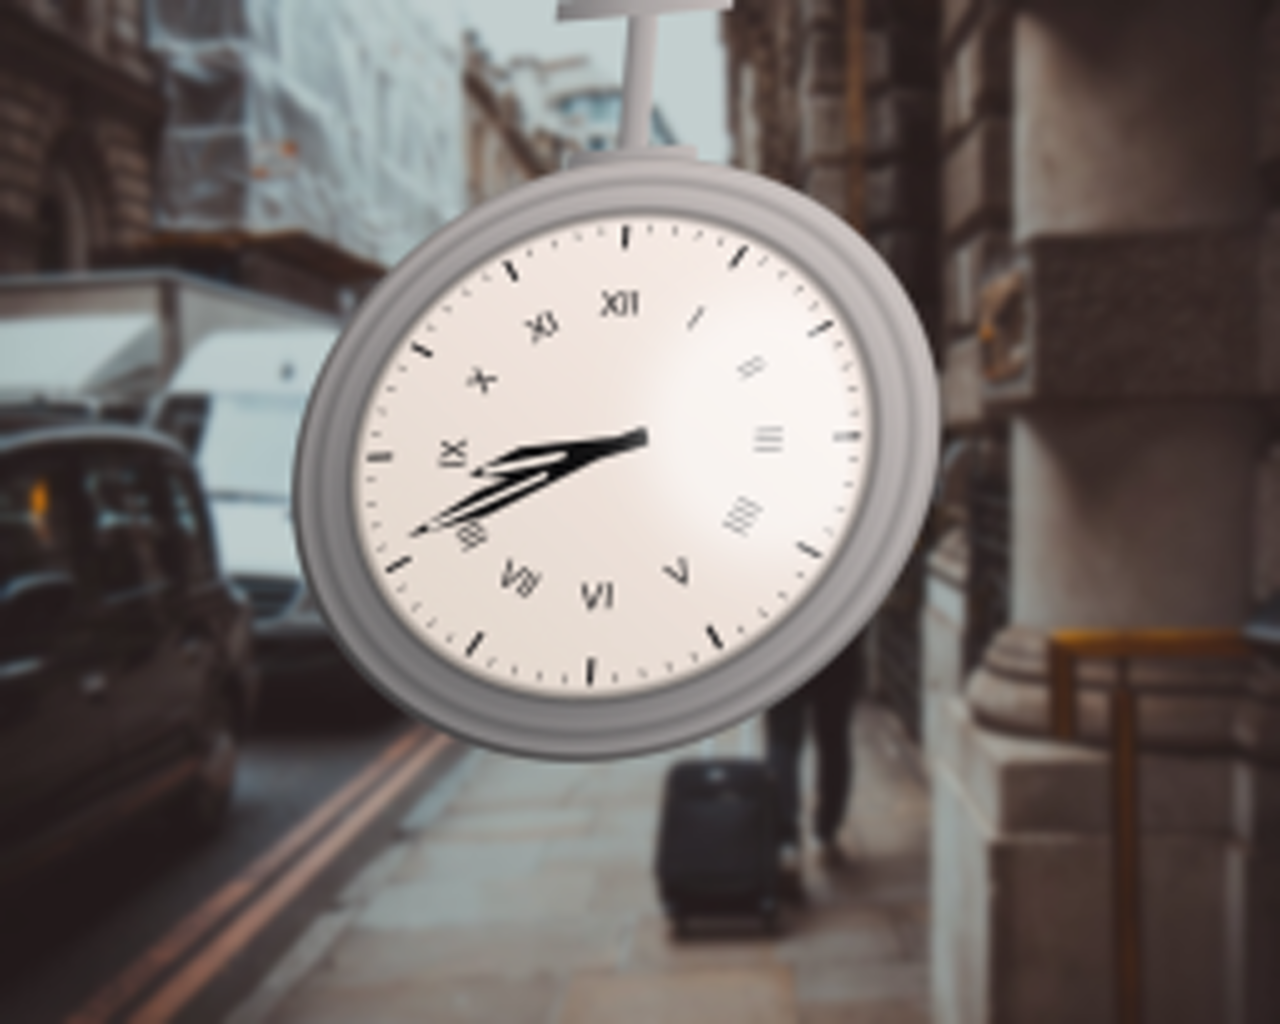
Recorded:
{"hour": 8, "minute": 41}
